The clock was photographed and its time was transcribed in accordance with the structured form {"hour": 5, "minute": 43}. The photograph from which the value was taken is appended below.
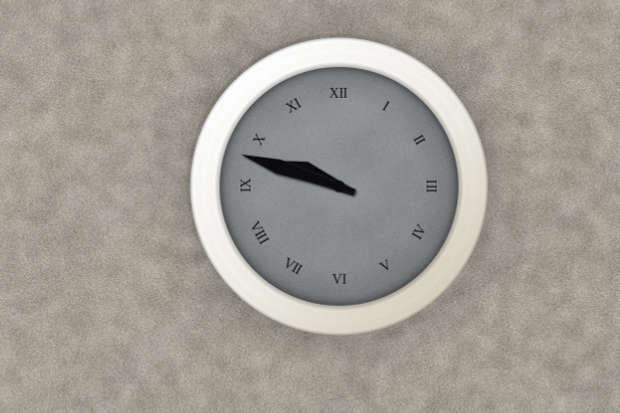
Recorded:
{"hour": 9, "minute": 48}
